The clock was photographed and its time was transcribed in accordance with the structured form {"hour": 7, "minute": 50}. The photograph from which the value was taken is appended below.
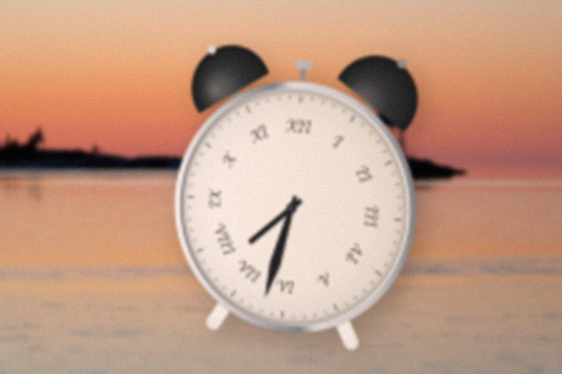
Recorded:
{"hour": 7, "minute": 32}
